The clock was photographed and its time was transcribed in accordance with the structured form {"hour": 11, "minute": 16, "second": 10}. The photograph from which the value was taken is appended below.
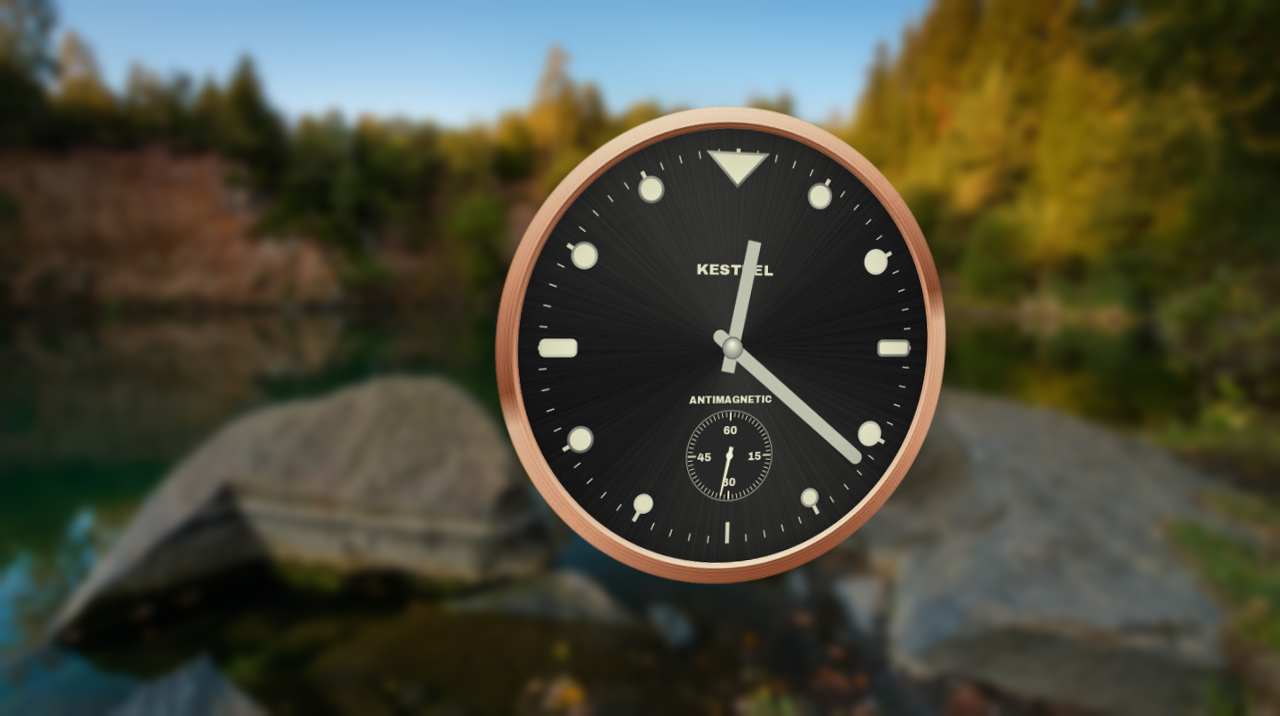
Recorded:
{"hour": 12, "minute": 21, "second": 32}
